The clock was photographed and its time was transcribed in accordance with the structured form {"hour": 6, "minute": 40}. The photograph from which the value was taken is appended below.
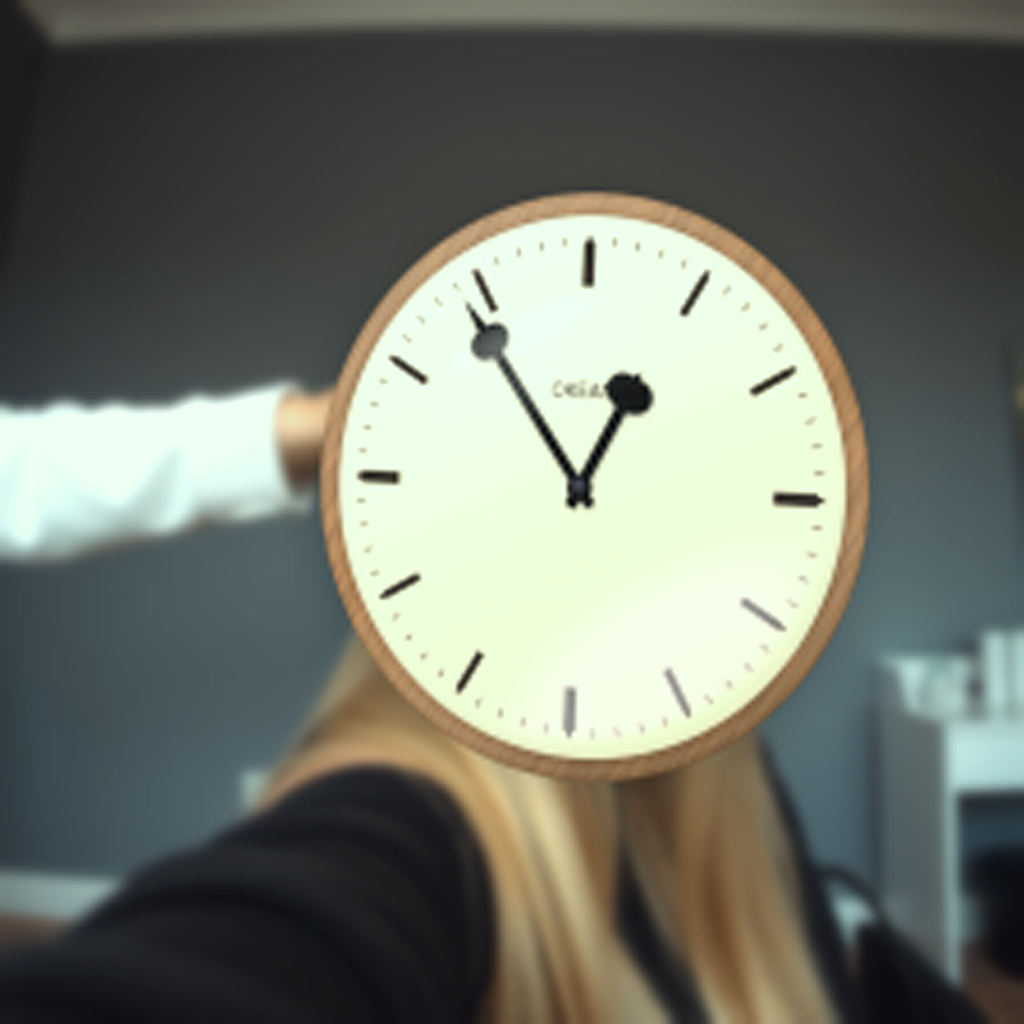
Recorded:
{"hour": 12, "minute": 54}
